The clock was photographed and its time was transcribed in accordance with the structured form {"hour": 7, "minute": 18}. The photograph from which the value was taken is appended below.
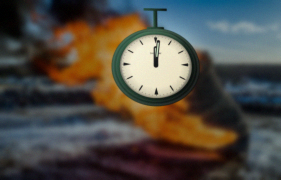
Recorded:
{"hour": 12, "minute": 1}
